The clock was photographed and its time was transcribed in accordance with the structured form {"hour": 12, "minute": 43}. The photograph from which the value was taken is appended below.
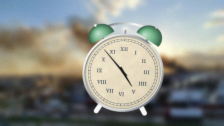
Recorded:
{"hour": 4, "minute": 53}
